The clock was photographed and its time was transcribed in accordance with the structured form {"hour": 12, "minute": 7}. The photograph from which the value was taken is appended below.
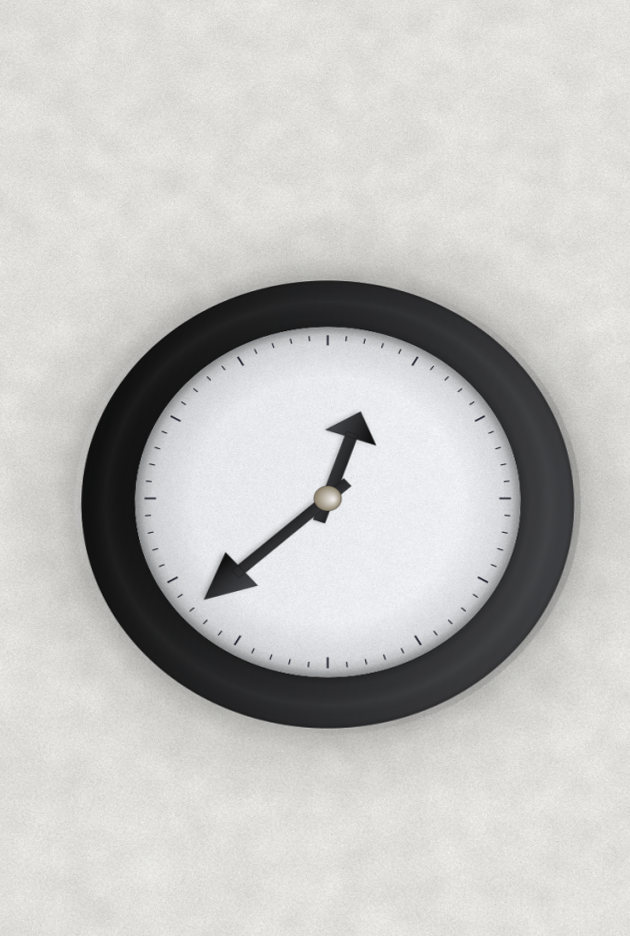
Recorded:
{"hour": 12, "minute": 38}
